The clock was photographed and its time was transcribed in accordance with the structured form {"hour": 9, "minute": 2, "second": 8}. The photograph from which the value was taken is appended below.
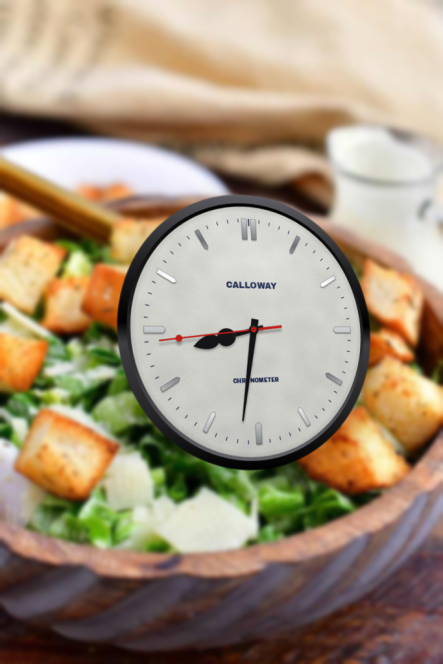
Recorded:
{"hour": 8, "minute": 31, "second": 44}
